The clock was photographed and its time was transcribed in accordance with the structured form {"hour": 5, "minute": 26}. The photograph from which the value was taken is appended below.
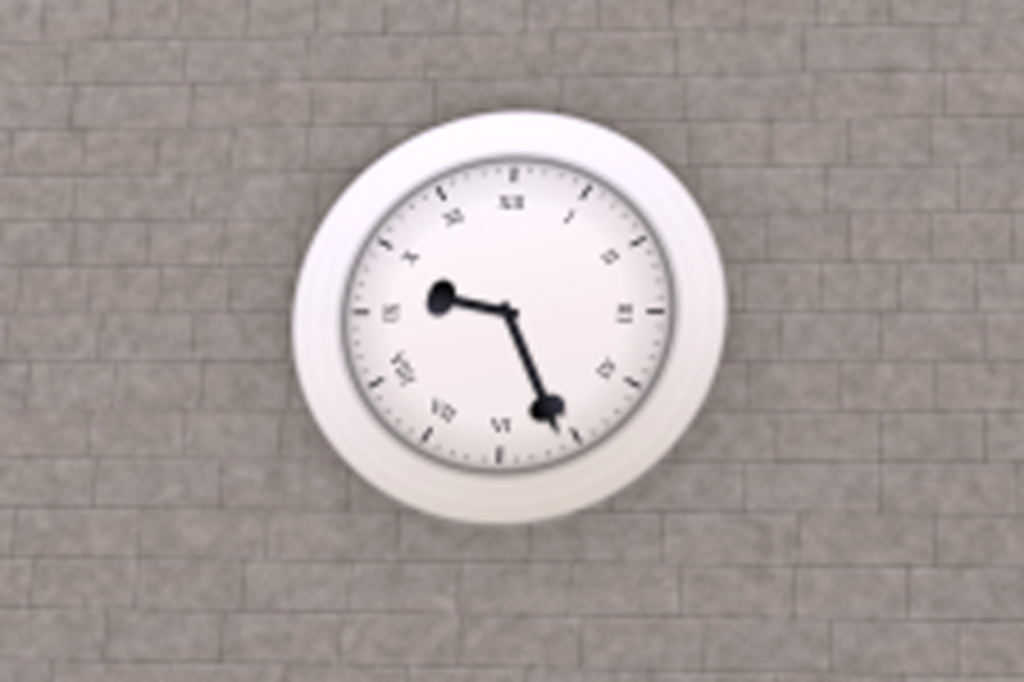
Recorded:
{"hour": 9, "minute": 26}
